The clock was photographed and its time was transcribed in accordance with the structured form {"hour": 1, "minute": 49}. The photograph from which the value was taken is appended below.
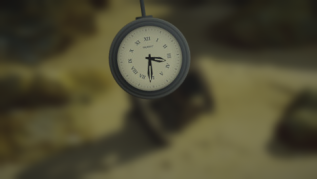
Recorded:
{"hour": 3, "minute": 31}
